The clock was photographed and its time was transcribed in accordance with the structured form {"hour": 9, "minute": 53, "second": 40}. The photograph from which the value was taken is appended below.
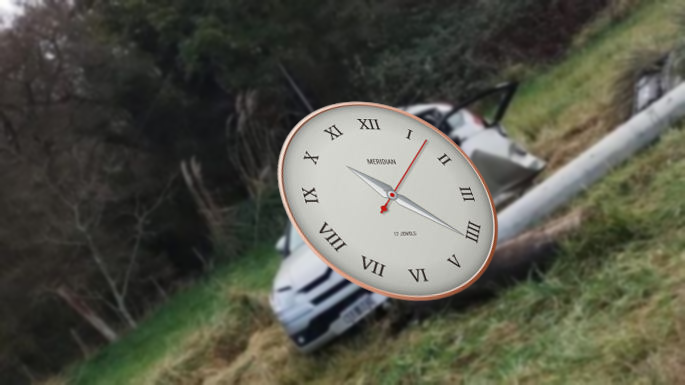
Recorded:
{"hour": 10, "minute": 21, "second": 7}
